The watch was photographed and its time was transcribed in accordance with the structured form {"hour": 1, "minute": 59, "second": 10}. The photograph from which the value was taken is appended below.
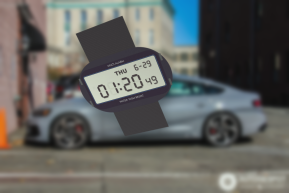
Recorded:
{"hour": 1, "minute": 20, "second": 49}
